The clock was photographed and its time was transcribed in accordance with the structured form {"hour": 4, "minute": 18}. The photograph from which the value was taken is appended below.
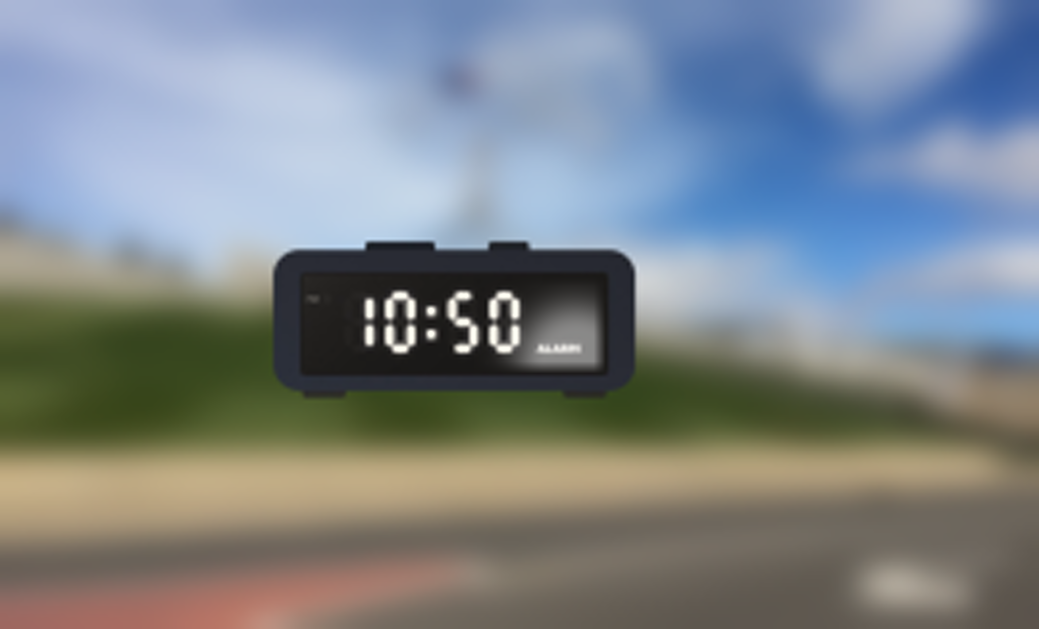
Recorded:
{"hour": 10, "minute": 50}
